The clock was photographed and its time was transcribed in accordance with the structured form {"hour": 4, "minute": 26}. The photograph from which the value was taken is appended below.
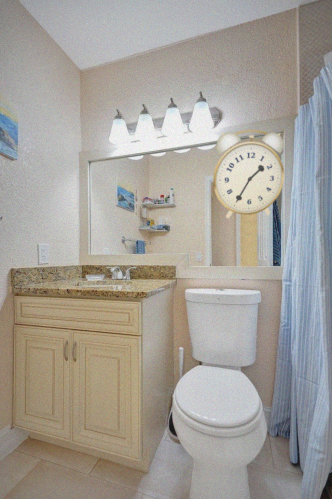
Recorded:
{"hour": 1, "minute": 35}
